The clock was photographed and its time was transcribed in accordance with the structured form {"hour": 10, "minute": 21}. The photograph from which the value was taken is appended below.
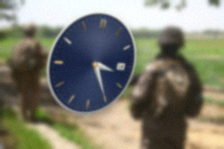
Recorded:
{"hour": 3, "minute": 25}
